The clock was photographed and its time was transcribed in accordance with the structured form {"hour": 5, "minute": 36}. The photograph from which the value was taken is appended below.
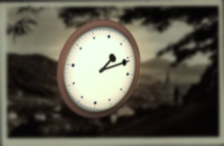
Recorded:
{"hour": 1, "minute": 11}
